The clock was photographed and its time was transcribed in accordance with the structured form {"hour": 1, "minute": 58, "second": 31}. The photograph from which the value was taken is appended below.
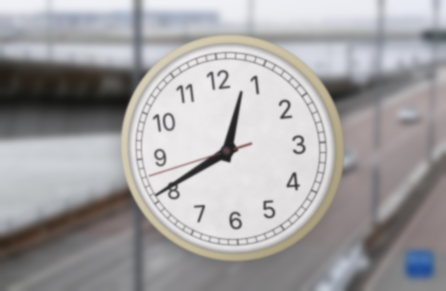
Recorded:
{"hour": 12, "minute": 40, "second": 43}
